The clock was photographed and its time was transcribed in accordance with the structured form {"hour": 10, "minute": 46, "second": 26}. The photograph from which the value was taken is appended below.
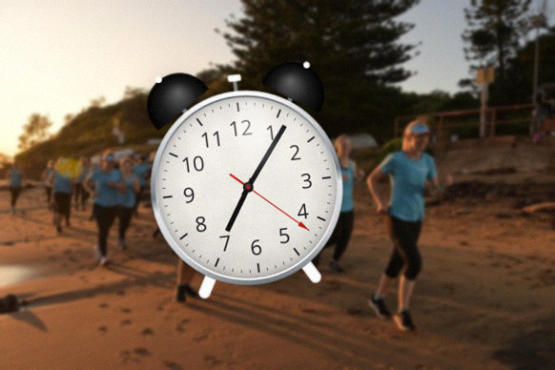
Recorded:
{"hour": 7, "minute": 6, "second": 22}
